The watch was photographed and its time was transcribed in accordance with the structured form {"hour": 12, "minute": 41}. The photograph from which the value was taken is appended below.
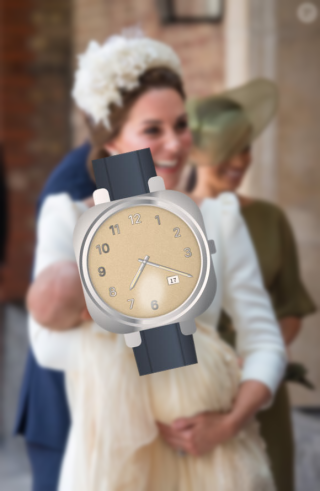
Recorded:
{"hour": 7, "minute": 20}
